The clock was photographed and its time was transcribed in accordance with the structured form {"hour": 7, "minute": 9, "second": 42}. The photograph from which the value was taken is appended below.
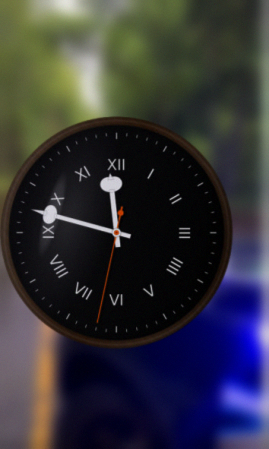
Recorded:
{"hour": 11, "minute": 47, "second": 32}
